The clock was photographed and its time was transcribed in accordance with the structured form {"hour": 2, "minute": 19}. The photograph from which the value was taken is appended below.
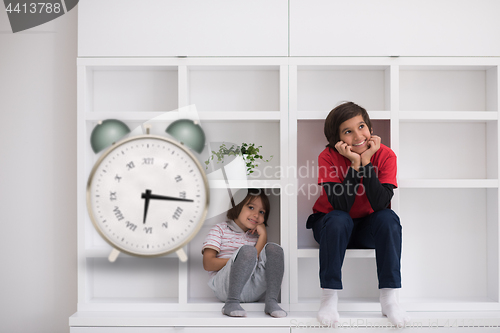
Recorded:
{"hour": 6, "minute": 16}
